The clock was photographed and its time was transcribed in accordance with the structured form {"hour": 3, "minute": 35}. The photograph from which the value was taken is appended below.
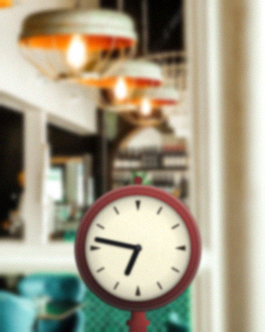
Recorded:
{"hour": 6, "minute": 47}
